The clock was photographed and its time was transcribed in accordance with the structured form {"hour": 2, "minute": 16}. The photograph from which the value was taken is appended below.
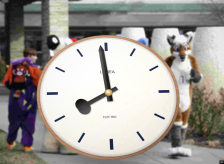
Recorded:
{"hour": 7, "minute": 59}
